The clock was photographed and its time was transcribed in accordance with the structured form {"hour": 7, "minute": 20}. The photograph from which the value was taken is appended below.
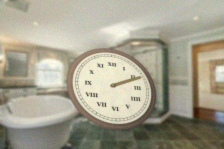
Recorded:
{"hour": 2, "minute": 11}
